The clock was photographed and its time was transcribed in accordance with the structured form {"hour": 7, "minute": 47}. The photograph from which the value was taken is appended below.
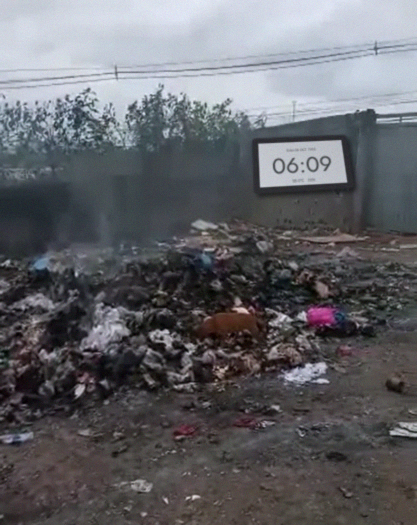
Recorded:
{"hour": 6, "minute": 9}
